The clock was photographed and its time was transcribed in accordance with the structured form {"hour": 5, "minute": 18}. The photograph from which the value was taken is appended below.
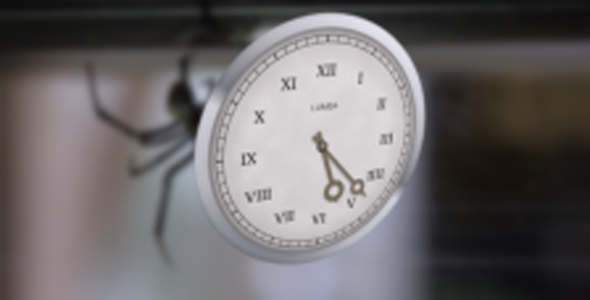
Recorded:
{"hour": 5, "minute": 23}
